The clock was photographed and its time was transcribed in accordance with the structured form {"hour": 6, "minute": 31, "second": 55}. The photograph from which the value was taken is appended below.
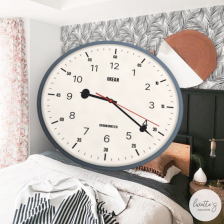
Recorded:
{"hour": 9, "minute": 21, "second": 19}
